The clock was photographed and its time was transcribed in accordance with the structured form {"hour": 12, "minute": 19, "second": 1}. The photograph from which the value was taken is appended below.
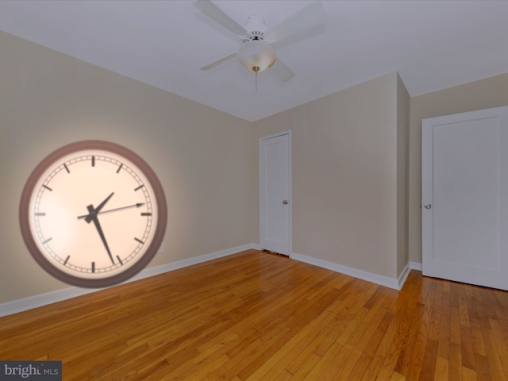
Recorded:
{"hour": 1, "minute": 26, "second": 13}
